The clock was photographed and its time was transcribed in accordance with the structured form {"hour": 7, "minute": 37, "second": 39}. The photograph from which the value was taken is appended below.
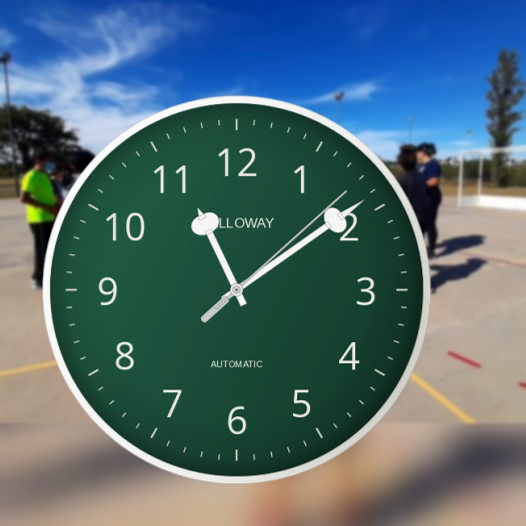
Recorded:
{"hour": 11, "minute": 9, "second": 8}
